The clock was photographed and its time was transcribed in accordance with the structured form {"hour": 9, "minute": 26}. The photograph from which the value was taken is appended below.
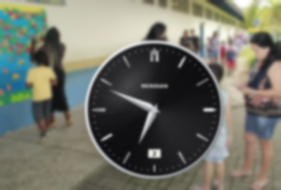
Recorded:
{"hour": 6, "minute": 49}
